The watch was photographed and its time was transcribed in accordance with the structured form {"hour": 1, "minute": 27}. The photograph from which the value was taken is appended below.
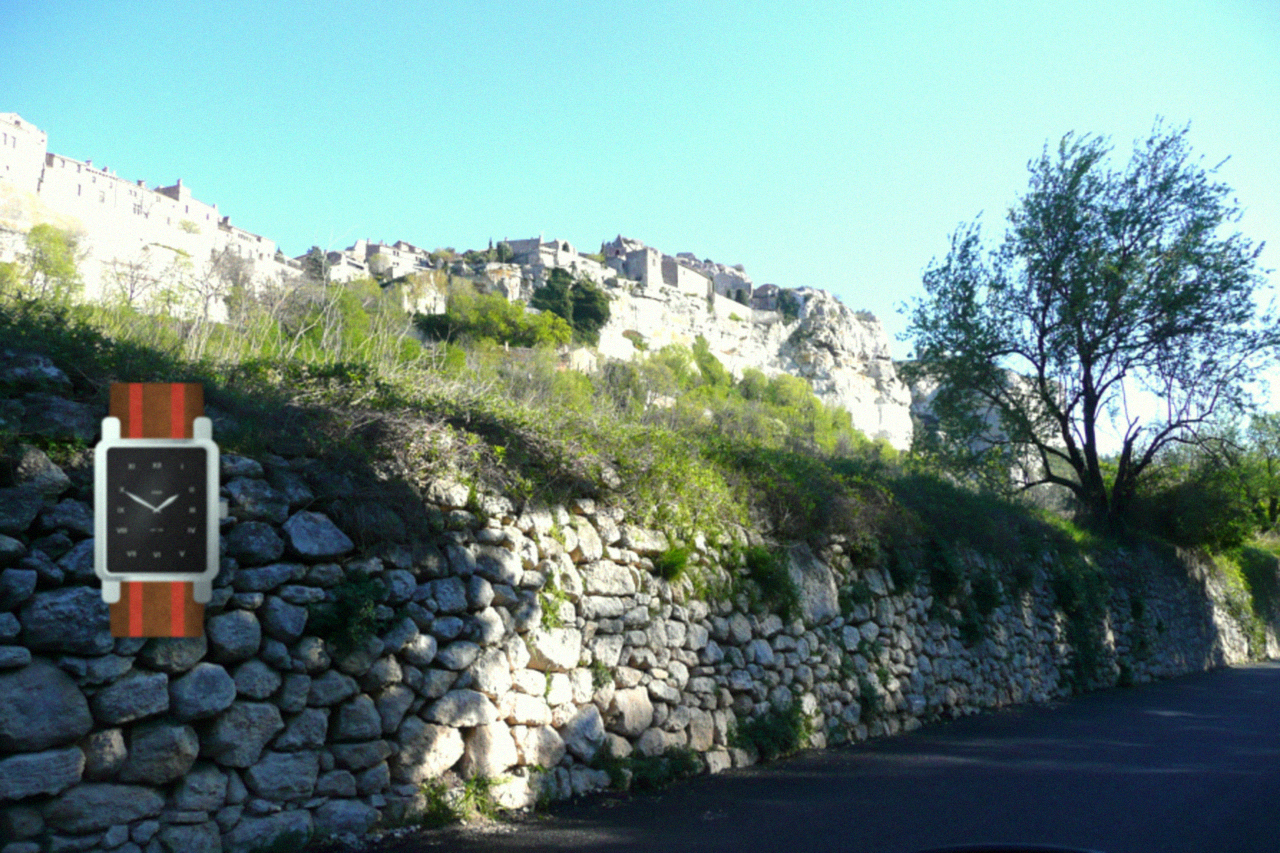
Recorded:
{"hour": 1, "minute": 50}
